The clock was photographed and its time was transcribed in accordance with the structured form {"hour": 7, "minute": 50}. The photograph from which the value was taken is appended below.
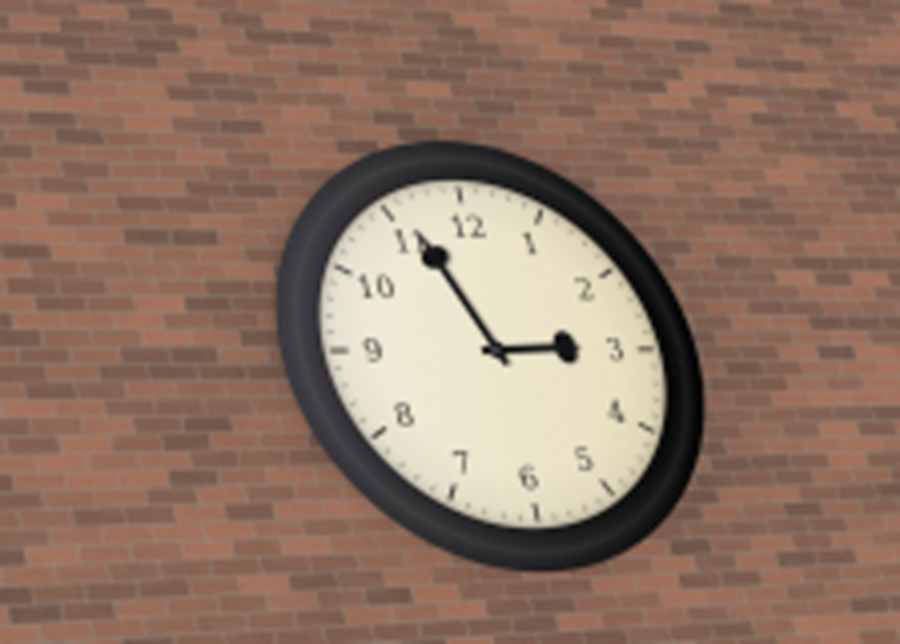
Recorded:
{"hour": 2, "minute": 56}
